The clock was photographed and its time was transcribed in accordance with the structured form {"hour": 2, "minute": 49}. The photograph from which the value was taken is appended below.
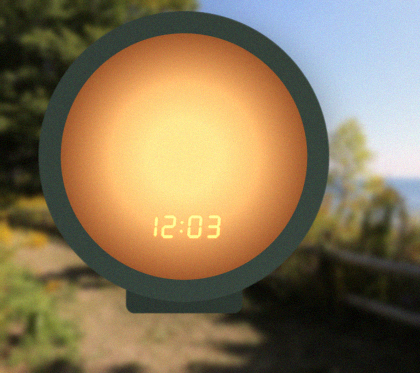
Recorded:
{"hour": 12, "minute": 3}
